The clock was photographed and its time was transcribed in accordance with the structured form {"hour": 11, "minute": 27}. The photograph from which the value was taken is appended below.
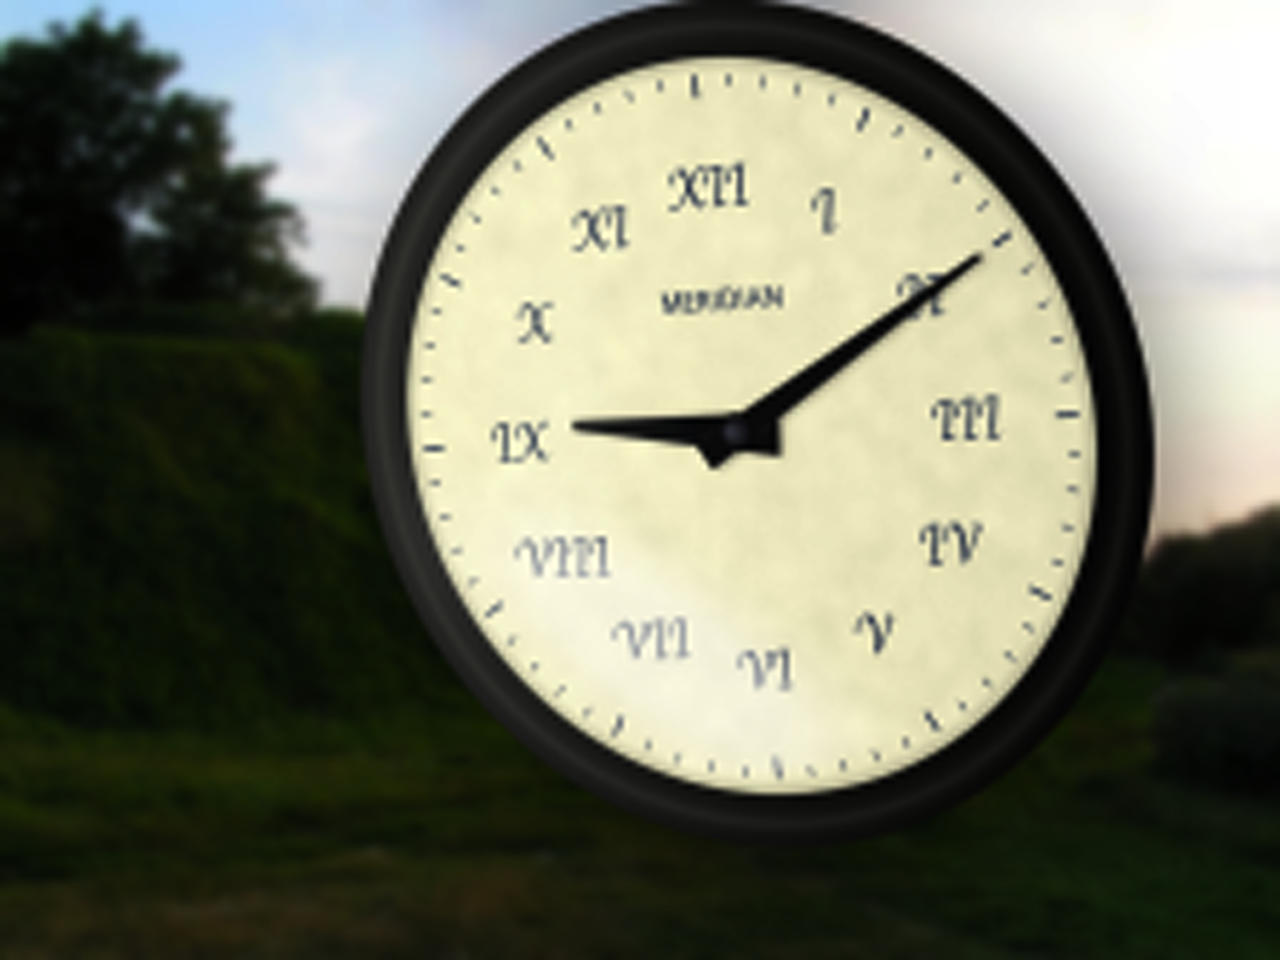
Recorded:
{"hour": 9, "minute": 10}
